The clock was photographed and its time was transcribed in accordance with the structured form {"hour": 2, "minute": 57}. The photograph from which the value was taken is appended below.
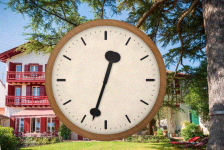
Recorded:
{"hour": 12, "minute": 33}
